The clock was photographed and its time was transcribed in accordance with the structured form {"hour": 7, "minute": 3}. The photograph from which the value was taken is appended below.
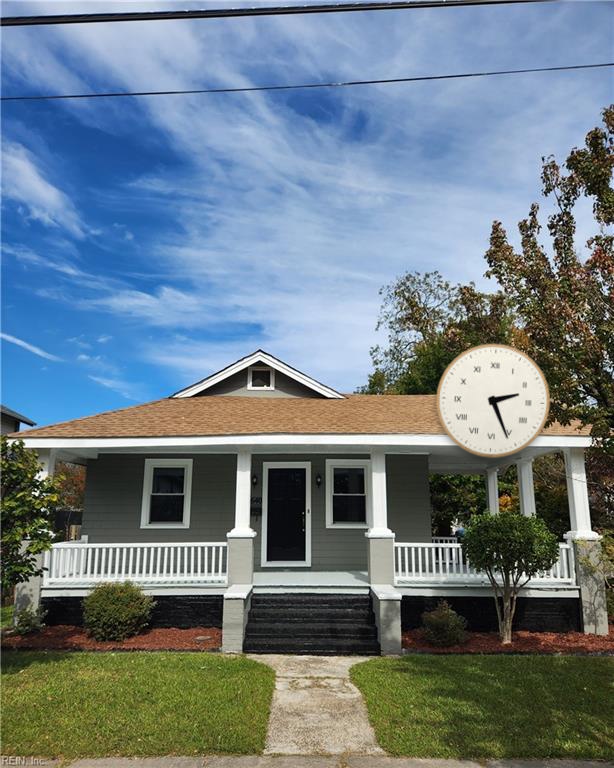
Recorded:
{"hour": 2, "minute": 26}
